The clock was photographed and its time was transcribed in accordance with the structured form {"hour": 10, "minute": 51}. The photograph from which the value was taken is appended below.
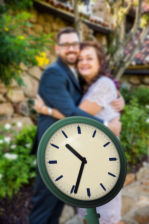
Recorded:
{"hour": 10, "minute": 34}
